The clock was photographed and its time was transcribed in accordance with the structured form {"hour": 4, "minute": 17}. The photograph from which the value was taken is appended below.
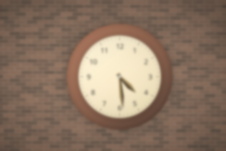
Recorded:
{"hour": 4, "minute": 29}
